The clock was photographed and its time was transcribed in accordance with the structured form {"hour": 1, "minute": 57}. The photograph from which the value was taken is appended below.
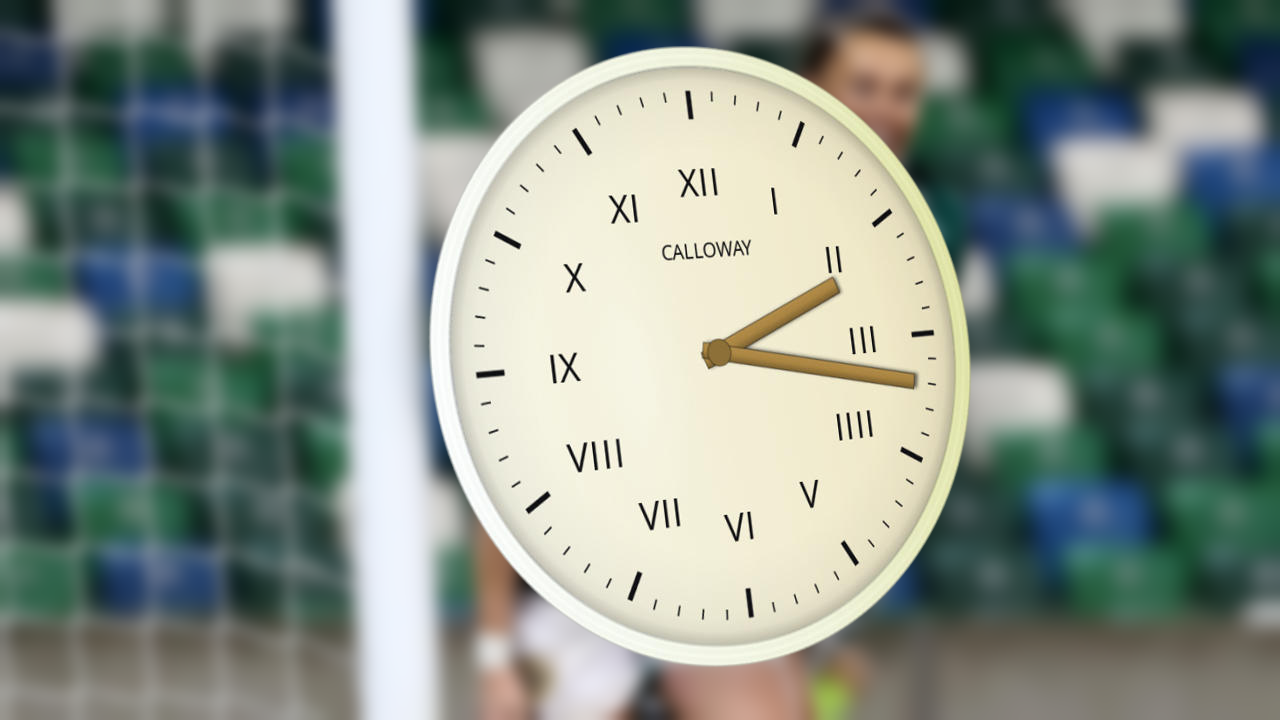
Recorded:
{"hour": 2, "minute": 17}
